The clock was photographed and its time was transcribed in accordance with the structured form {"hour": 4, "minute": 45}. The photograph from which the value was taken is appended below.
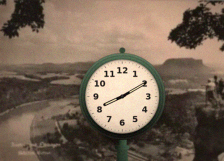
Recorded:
{"hour": 8, "minute": 10}
